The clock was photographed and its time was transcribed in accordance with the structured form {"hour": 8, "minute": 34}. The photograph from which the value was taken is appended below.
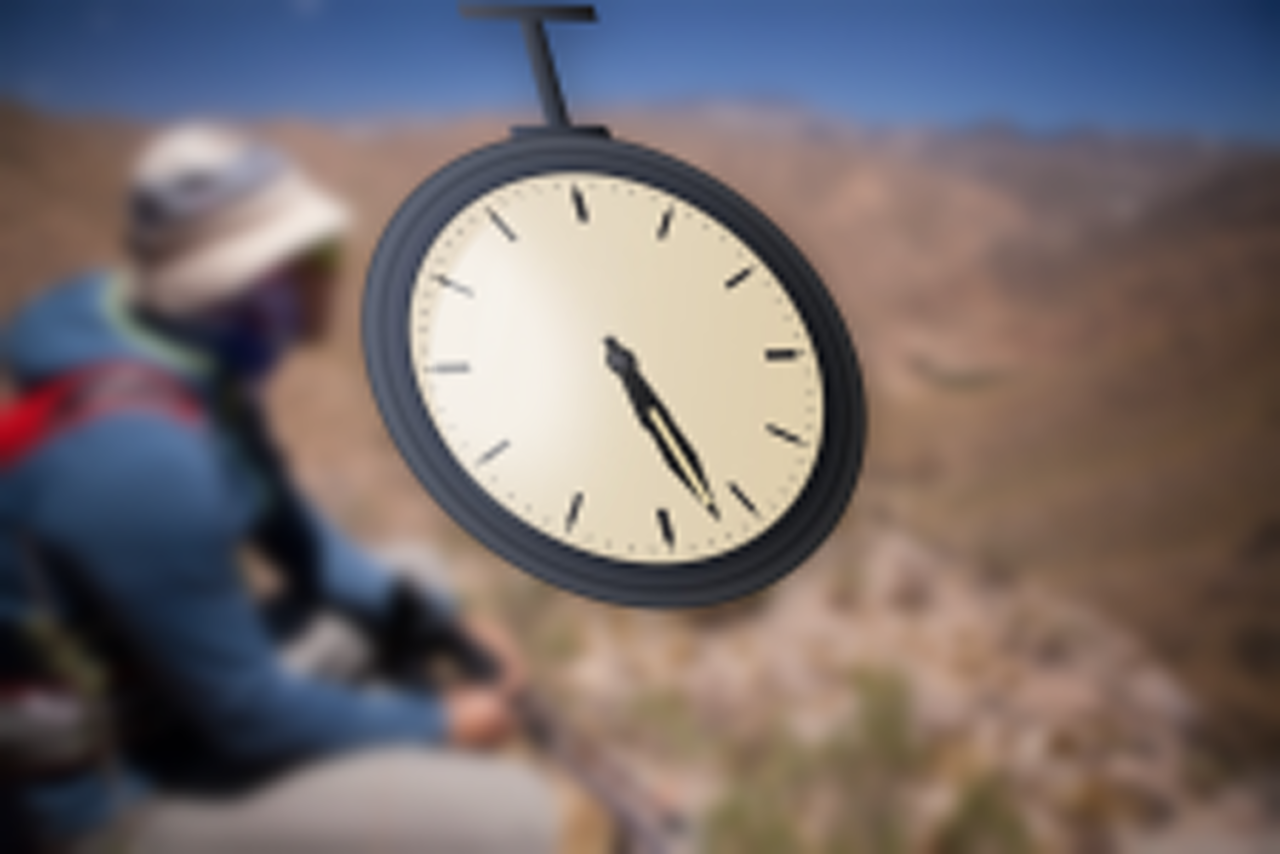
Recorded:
{"hour": 5, "minute": 27}
